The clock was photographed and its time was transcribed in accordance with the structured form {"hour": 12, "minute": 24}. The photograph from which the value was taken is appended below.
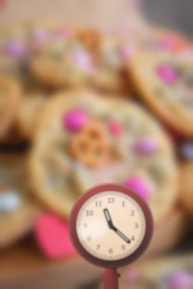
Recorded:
{"hour": 11, "minute": 22}
